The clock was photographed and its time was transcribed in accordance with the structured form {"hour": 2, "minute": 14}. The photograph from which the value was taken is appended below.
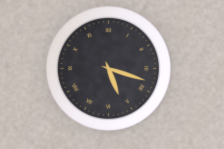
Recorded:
{"hour": 5, "minute": 18}
